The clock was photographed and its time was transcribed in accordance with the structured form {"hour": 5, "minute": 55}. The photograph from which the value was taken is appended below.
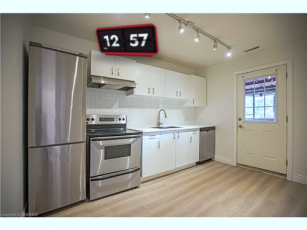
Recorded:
{"hour": 12, "minute": 57}
